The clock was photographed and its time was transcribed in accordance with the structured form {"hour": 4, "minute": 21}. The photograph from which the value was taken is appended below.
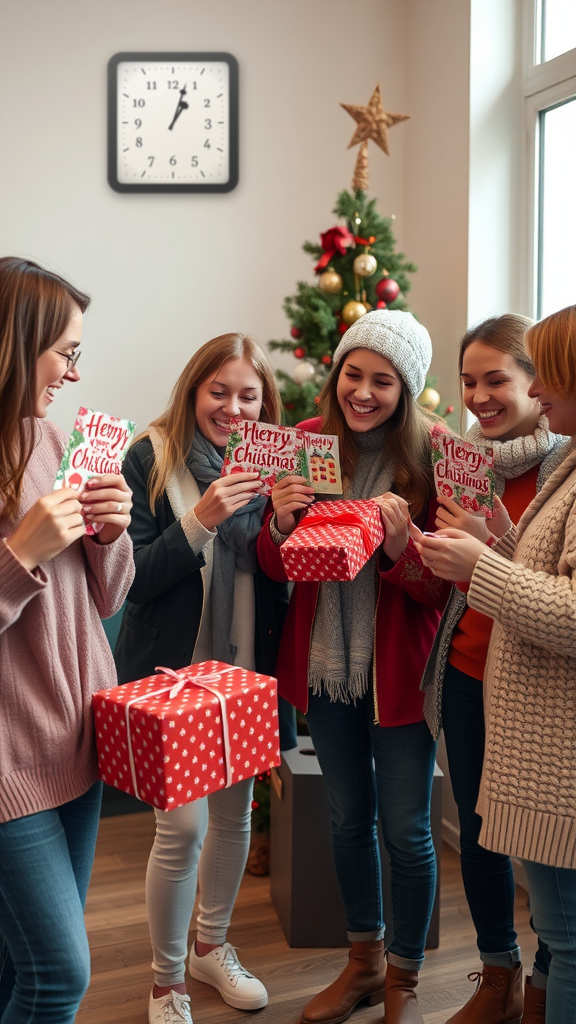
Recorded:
{"hour": 1, "minute": 3}
